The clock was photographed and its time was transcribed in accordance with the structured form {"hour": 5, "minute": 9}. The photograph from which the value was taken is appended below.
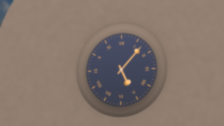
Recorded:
{"hour": 5, "minute": 7}
